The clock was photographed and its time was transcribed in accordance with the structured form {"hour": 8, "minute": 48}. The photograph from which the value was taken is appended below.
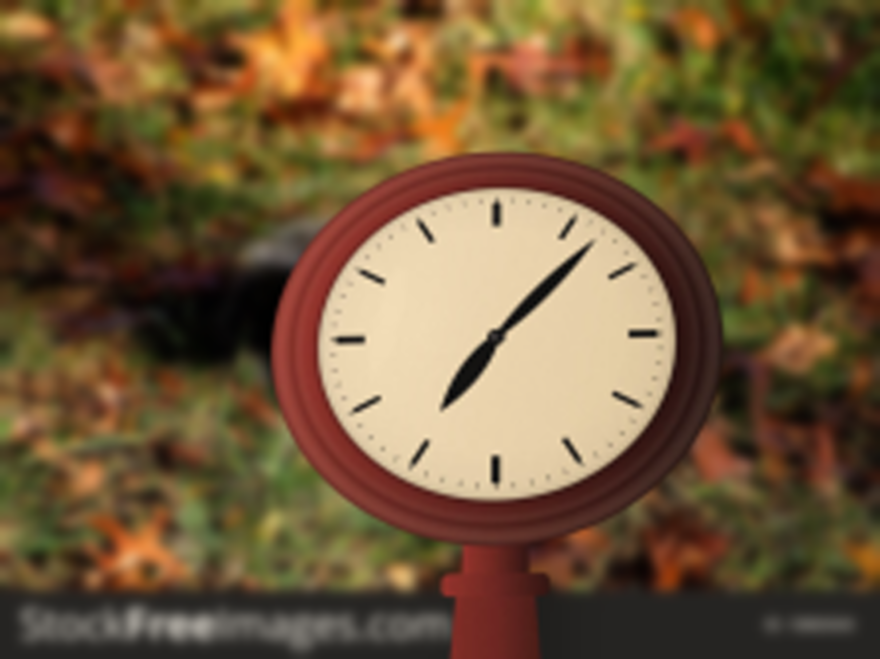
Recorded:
{"hour": 7, "minute": 7}
